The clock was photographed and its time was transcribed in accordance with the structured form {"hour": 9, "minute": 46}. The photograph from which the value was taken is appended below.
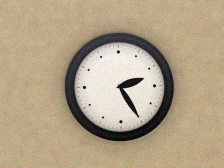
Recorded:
{"hour": 2, "minute": 25}
